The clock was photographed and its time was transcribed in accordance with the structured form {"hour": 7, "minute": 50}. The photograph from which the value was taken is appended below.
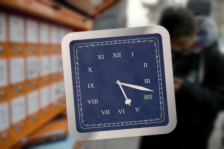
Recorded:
{"hour": 5, "minute": 18}
